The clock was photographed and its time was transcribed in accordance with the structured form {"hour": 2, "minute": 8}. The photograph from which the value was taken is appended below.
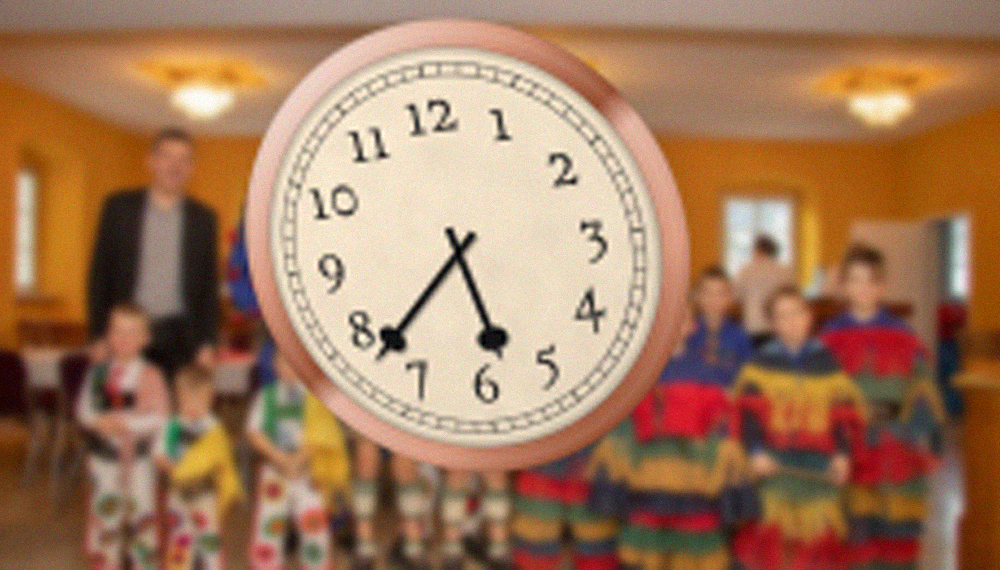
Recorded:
{"hour": 5, "minute": 38}
